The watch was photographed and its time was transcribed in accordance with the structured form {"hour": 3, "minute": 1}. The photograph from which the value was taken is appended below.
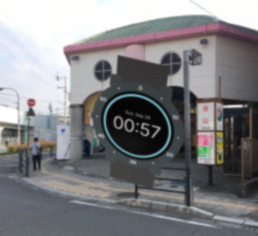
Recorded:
{"hour": 0, "minute": 57}
